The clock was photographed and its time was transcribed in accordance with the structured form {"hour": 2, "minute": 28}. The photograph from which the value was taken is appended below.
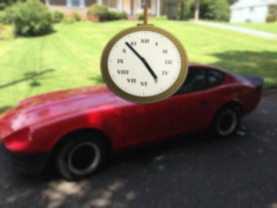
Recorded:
{"hour": 4, "minute": 53}
